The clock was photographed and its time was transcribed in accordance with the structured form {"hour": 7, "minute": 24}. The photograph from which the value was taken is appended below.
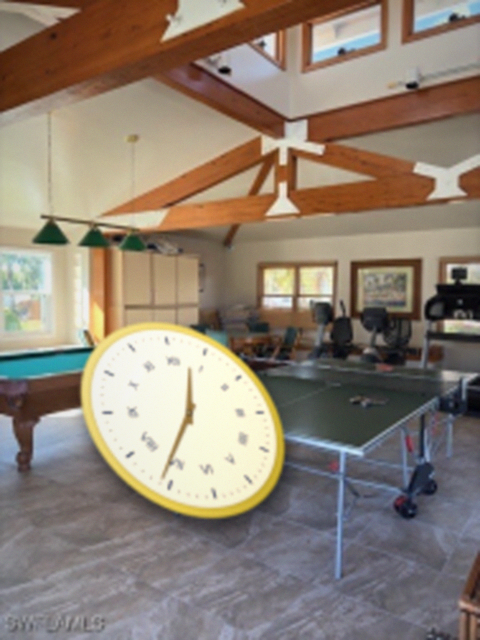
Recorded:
{"hour": 12, "minute": 36}
